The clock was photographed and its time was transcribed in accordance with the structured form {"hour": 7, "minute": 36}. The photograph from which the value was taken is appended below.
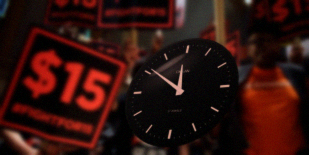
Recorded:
{"hour": 11, "minute": 51}
